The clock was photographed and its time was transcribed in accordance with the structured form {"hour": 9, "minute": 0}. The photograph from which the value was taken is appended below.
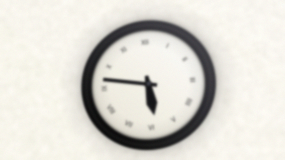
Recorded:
{"hour": 5, "minute": 47}
